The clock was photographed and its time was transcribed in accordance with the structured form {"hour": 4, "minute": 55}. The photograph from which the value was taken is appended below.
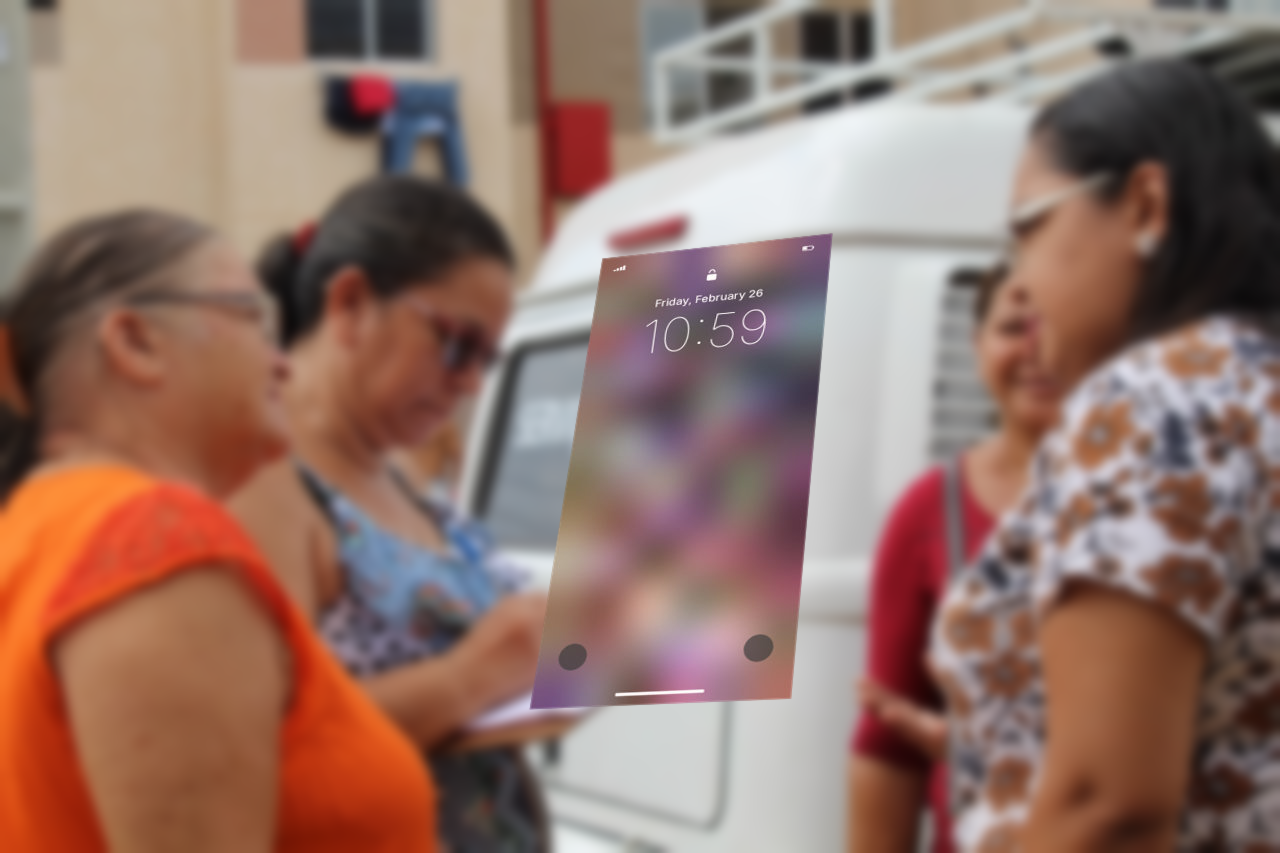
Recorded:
{"hour": 10, "minute": 59}
